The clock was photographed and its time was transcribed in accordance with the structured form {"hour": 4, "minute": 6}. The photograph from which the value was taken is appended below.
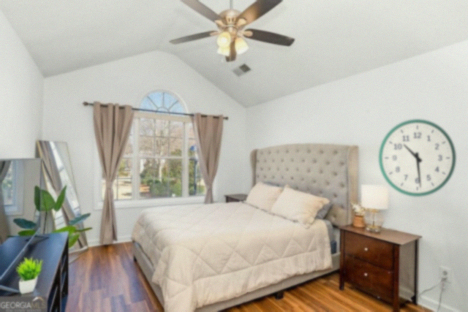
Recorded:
{"hour": 10, "minute": 29}
